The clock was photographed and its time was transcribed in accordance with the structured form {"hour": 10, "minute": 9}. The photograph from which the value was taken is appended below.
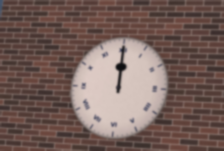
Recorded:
{"hour": 12, "minute": 0}
